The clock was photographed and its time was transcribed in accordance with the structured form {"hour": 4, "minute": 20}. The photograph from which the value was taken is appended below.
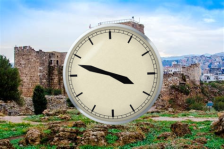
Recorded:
{"hour": 3, "minute": 48}
